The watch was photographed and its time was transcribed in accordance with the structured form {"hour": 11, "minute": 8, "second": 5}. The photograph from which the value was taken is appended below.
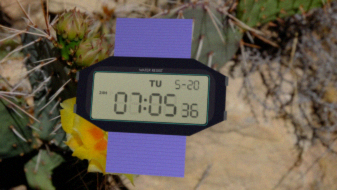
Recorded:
{"hour": 7, "minute": 5, "second": 36}
